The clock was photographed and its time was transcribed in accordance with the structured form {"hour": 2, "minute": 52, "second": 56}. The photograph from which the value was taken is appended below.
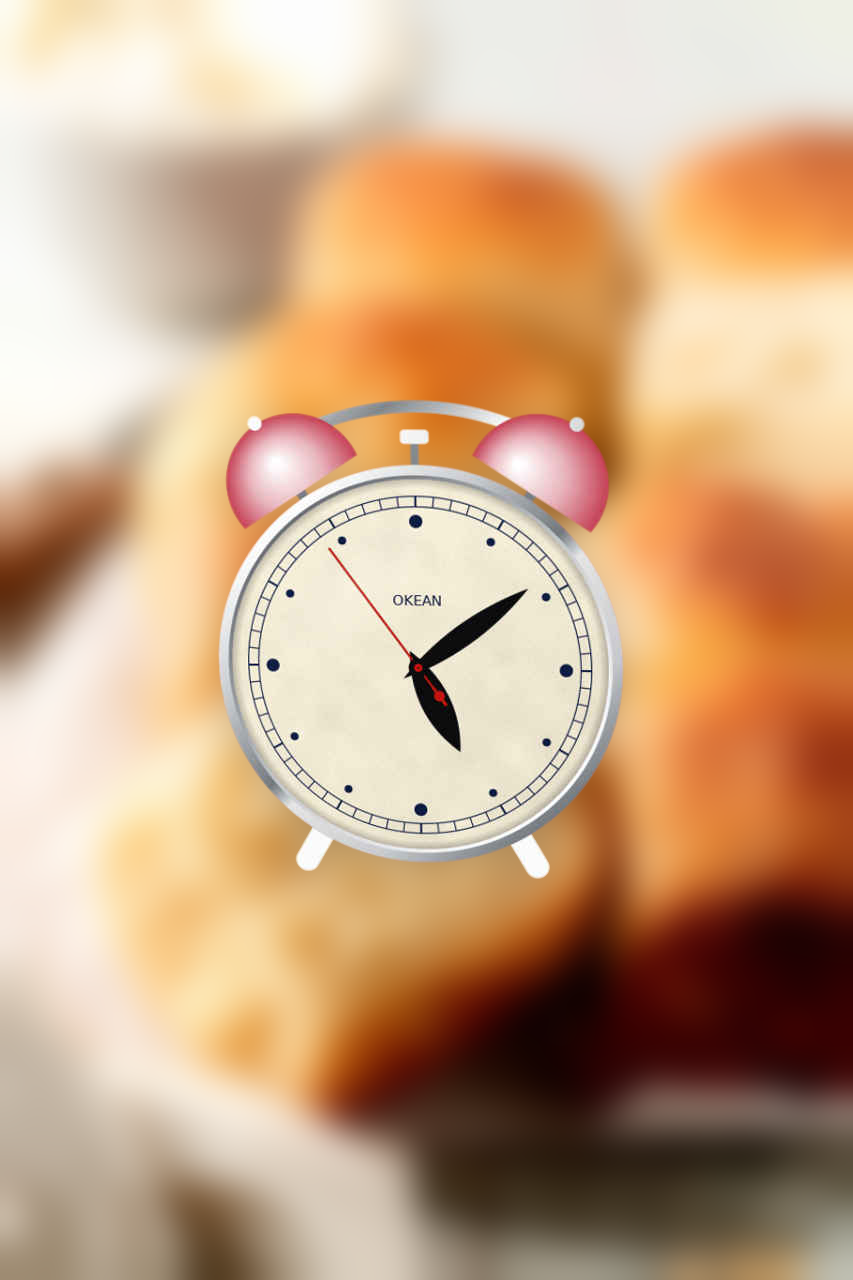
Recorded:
{"hour": 5, "minute": 8, "second": 54}
